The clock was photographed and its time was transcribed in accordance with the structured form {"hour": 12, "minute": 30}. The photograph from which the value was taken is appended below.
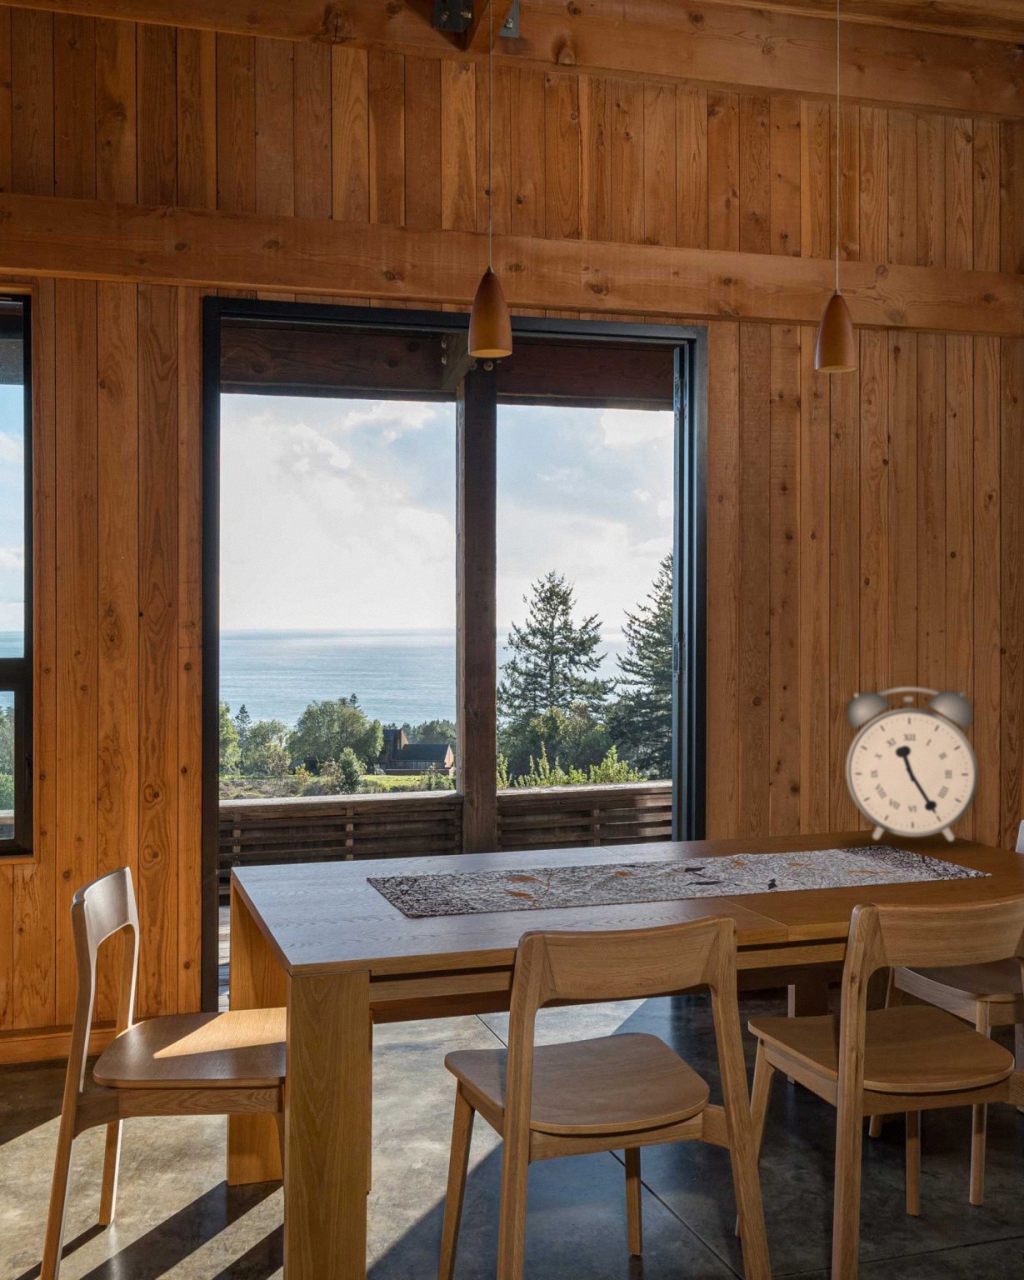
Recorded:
{"hour": 11, "minute": 25}
